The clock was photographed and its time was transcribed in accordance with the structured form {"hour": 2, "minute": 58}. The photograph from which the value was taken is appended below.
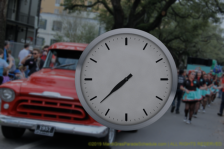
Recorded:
{"hour": 7, "minute": 38}
